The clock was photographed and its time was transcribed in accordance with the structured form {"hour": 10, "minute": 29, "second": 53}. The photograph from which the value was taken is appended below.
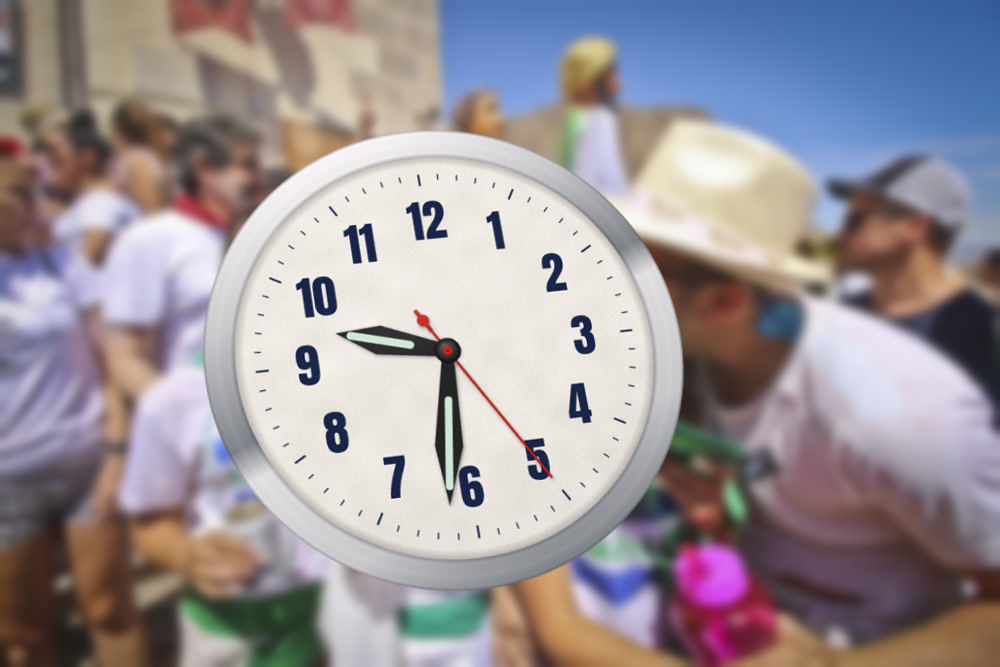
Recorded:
{"hour": 9, "minute": 31, "second": 25}
